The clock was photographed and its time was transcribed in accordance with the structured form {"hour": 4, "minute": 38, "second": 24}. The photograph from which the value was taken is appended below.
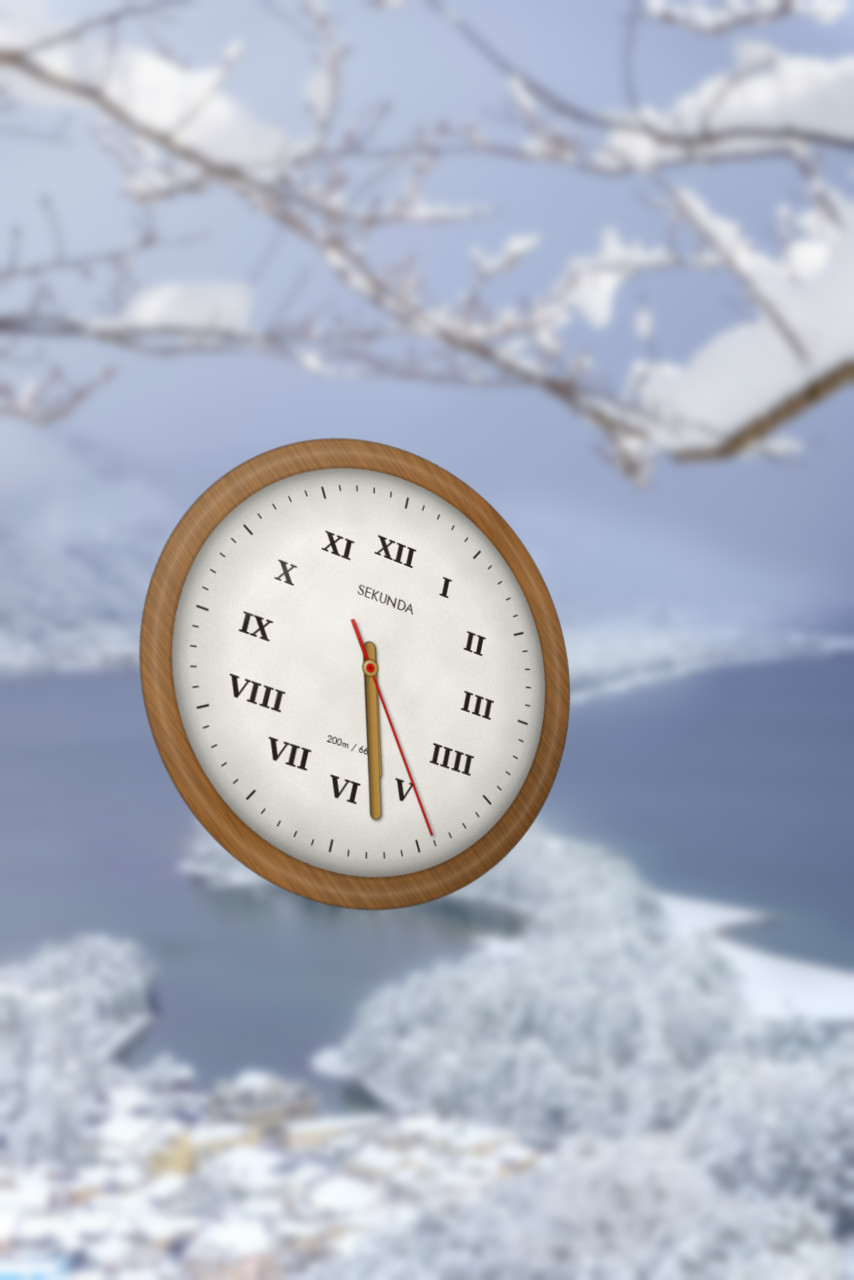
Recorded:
{"hour": 5, "minute": 27, "second": 24}
